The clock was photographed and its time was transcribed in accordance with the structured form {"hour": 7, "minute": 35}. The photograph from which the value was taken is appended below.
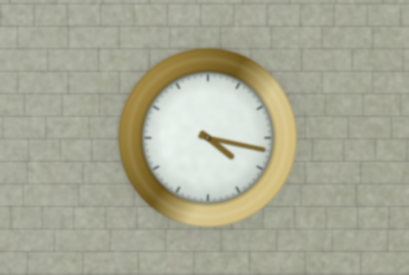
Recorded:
{"hour": 4, "minute": 17}
